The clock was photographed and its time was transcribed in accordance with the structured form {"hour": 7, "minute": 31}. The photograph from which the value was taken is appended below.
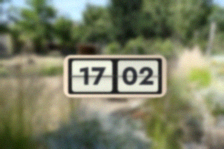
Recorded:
{"hour": 17, "minute": 2}
